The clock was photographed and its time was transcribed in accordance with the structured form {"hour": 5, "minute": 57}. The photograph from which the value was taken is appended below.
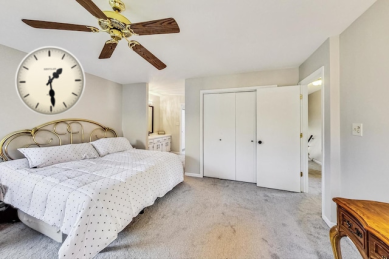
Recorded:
{"hour": 1, "minute": 29}
